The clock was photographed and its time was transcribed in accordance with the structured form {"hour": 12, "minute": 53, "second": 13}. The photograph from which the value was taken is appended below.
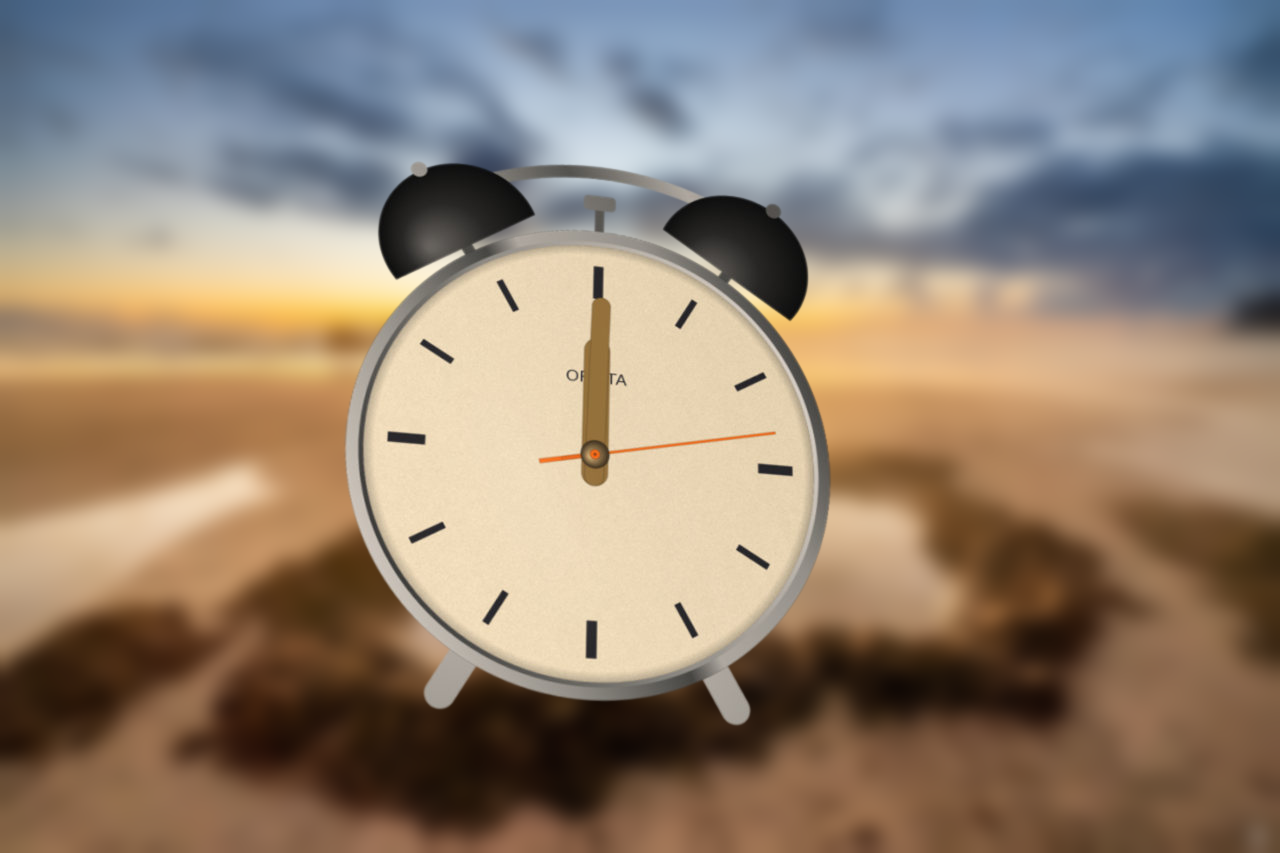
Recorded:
{"hour": 12, "minute": 0, "second": 13}
